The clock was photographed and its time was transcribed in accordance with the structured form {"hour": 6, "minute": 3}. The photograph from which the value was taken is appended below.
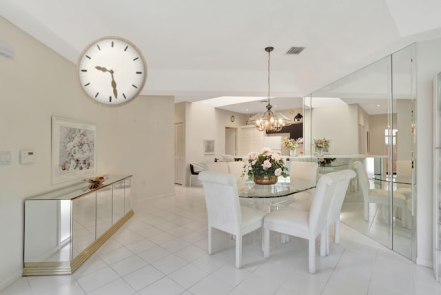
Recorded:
{"hour": 9, "minute": 28}
